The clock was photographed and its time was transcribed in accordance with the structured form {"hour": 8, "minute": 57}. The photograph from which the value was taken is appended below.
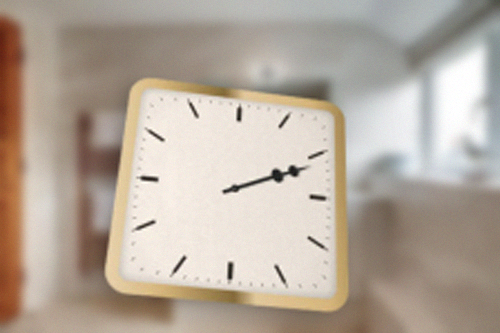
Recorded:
{"hour": 2, "minute": 11}
